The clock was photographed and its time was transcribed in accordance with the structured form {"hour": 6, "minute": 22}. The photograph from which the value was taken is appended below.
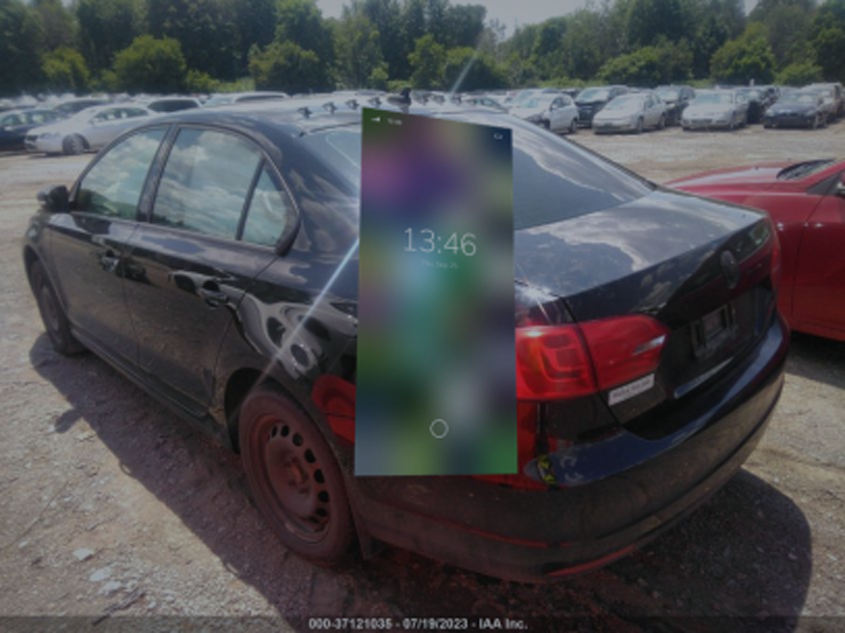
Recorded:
{"hour": 13, "minute": 46}
